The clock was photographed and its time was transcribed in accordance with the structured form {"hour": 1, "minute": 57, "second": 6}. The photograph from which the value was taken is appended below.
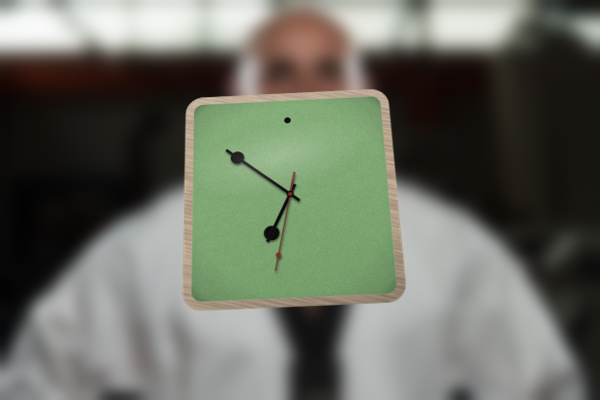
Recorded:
{"hour": 6, "minute": 51, "second": 32}
